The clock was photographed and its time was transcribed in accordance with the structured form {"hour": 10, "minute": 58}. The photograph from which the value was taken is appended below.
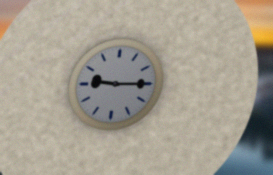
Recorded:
{"hour": 9, "minute": 15}
